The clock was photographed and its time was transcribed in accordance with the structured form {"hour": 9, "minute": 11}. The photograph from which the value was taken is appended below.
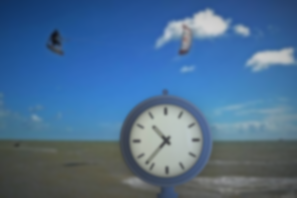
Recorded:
{"hour": 10, "minute": 37}
